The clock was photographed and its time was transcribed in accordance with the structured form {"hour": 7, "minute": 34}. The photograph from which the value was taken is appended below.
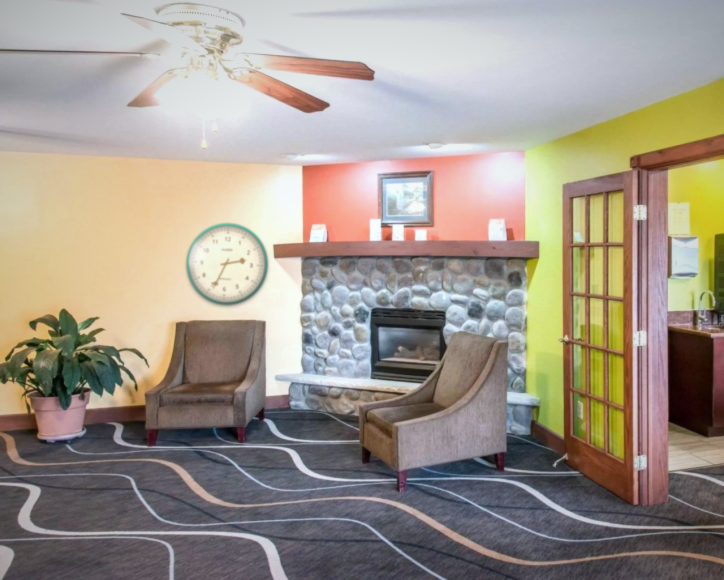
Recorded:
{"hour": 2, "minute": 34}
